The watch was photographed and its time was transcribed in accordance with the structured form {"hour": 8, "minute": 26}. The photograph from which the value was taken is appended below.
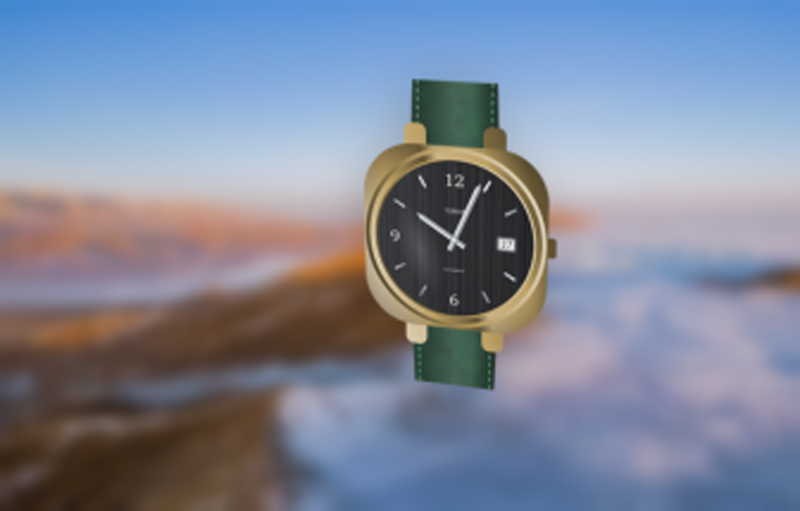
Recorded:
{"hour": 10, "minute": 4}
